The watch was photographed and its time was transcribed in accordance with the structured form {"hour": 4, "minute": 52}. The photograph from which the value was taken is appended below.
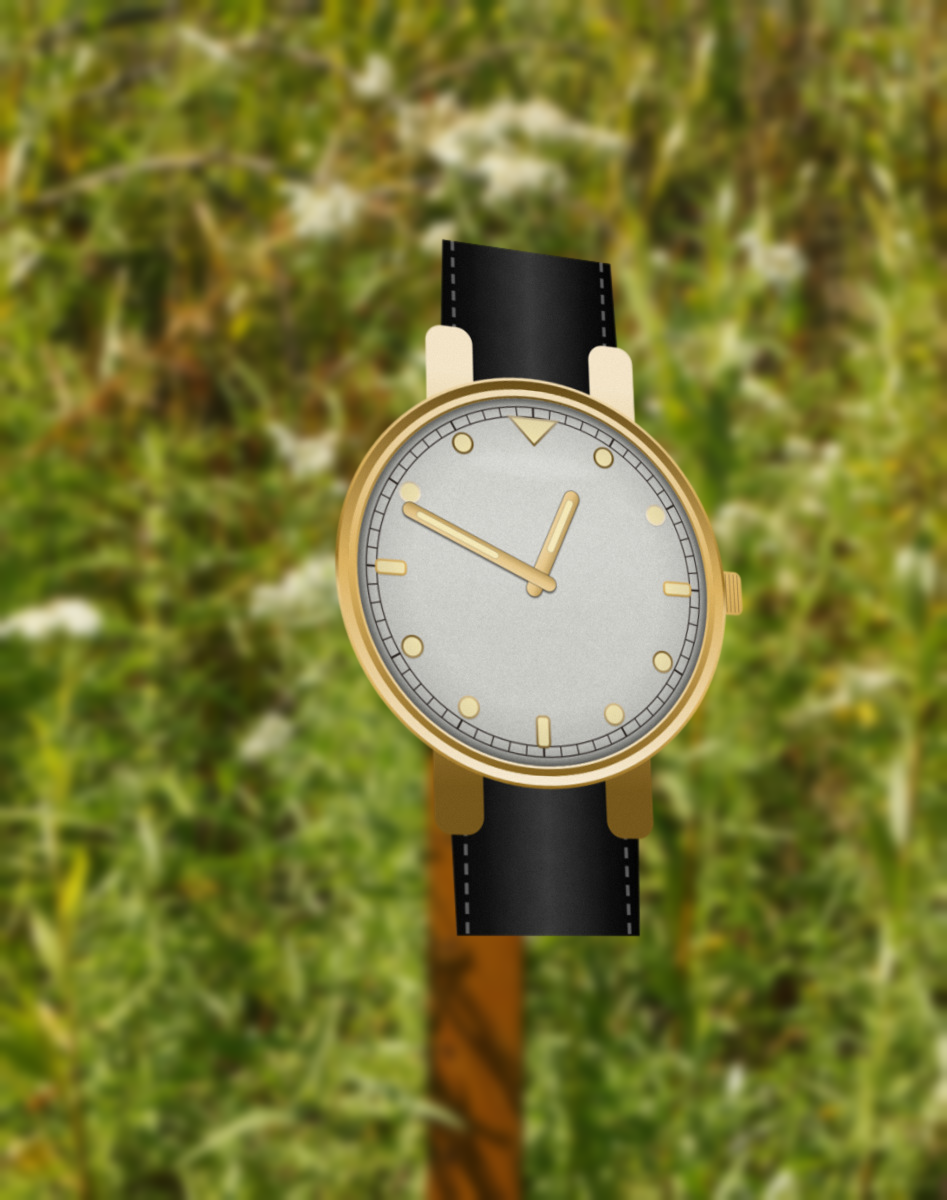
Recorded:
{"hour": 12, "minute": 49}
